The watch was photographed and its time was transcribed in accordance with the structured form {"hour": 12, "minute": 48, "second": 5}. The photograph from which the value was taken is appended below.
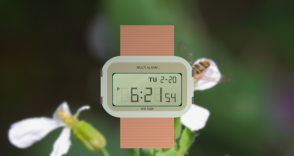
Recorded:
{"hour": 6, "minute": 21, "second": 54}
